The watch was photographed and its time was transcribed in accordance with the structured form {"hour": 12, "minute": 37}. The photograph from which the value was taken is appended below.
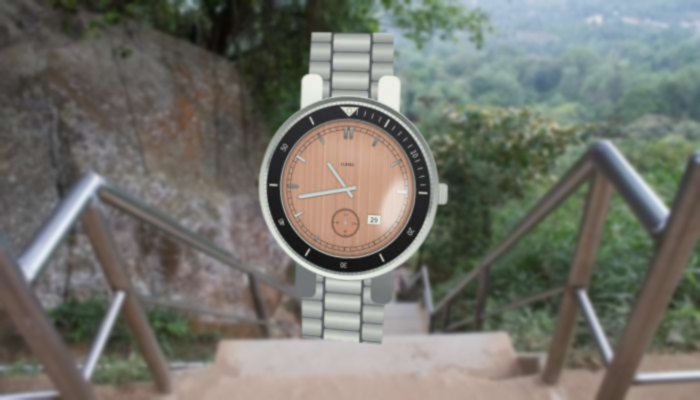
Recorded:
{"hour": 10, "minute": 43}
